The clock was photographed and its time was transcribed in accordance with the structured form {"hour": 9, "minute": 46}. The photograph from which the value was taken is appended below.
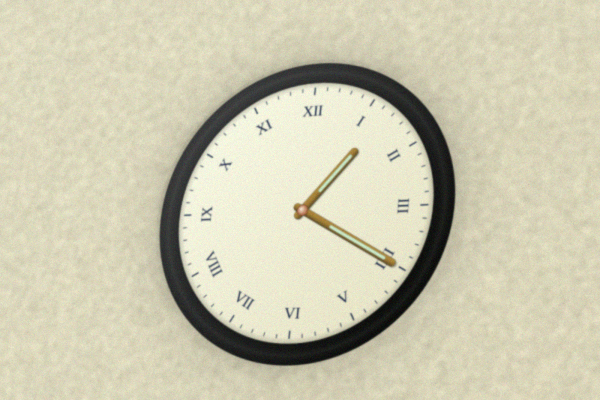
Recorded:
{"hour": 1, "minute": 20}
